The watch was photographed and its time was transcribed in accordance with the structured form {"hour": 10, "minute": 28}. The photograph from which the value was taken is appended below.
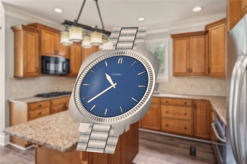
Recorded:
{"hour": 10, "minute": 38}
